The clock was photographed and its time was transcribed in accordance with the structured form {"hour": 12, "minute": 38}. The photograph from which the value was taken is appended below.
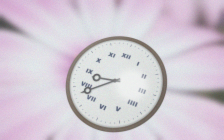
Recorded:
{"hour": 8, "minute": 38}
